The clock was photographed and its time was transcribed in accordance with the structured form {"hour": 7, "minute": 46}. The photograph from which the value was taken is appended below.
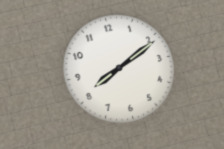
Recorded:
{"hour": 8, "minute": 11}
